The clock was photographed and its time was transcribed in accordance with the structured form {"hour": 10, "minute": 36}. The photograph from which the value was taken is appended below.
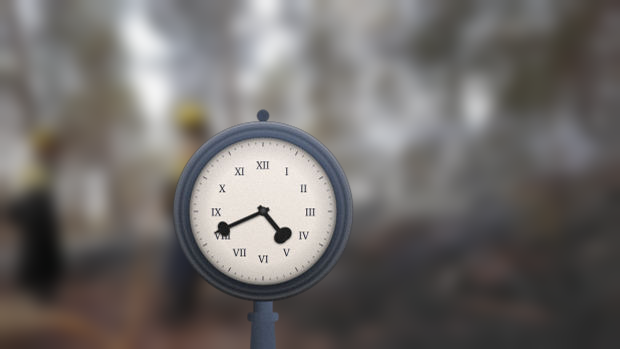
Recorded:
{"hour": 4, "minute": 41}
